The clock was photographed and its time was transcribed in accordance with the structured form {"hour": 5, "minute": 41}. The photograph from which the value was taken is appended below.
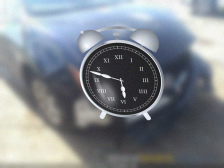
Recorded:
{"hour": 5, "minute": 48}
